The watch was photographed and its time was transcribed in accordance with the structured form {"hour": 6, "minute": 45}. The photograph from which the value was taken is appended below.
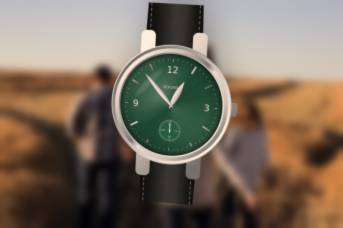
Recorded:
{"hour": 12, "minute": 53}
